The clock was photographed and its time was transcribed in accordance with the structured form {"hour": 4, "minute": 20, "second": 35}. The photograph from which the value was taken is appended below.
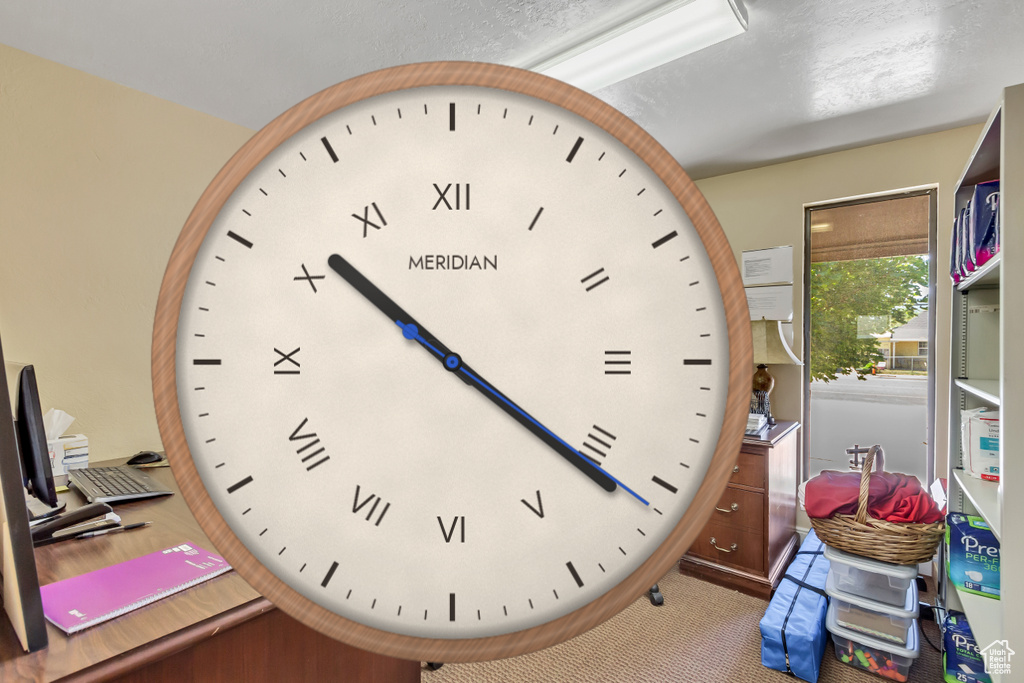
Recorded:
{"hour": 10, "minute": 21, "second": 21}
